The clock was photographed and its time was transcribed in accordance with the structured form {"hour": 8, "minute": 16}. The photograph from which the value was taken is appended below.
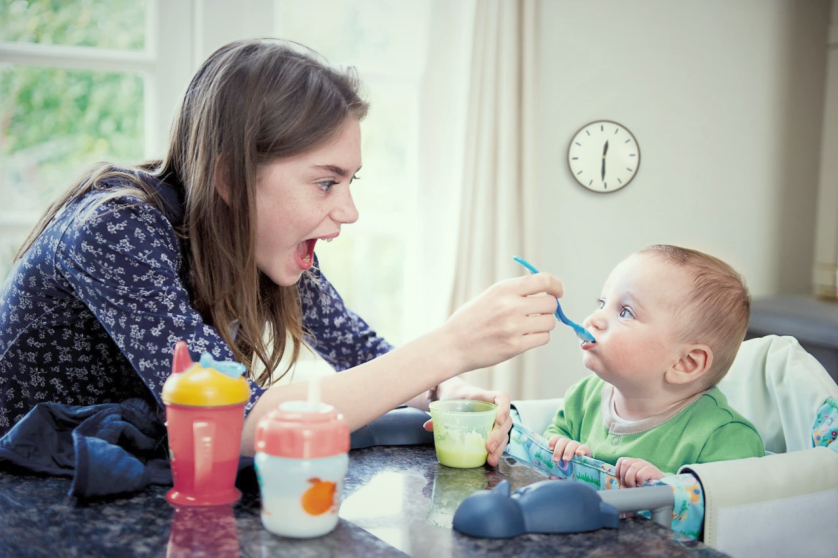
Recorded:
{"hour": 12, "minute": 31}
